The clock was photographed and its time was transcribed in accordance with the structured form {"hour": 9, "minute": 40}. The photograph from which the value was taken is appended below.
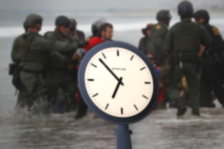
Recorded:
{"hour": 6, "minute": 53}
